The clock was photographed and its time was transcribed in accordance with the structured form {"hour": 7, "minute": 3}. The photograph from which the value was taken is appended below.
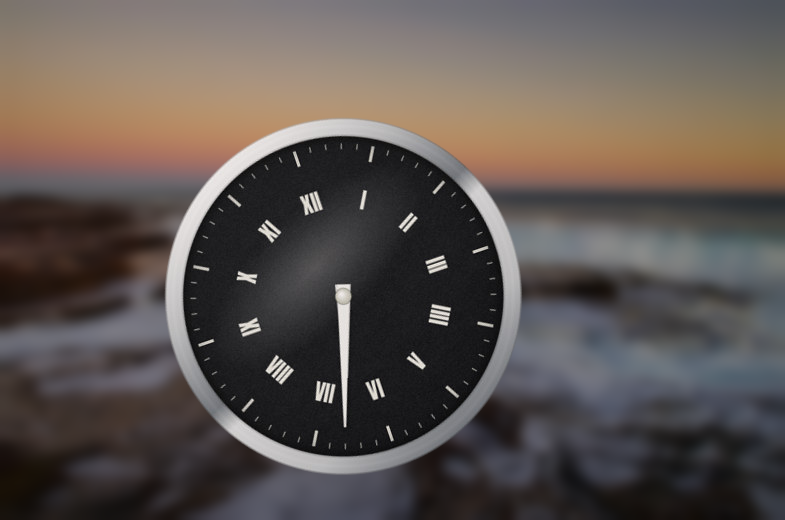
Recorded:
{"hour": 6, "minute": 33}
